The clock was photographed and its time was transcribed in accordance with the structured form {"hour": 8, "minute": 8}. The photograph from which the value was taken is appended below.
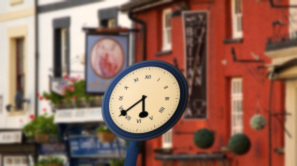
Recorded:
{"hour": 5, "minute": 38}
